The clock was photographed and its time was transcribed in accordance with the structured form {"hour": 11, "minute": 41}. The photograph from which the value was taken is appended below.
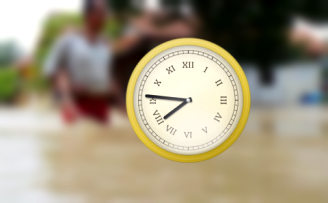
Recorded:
{"hour": 7, "minute": 46}
